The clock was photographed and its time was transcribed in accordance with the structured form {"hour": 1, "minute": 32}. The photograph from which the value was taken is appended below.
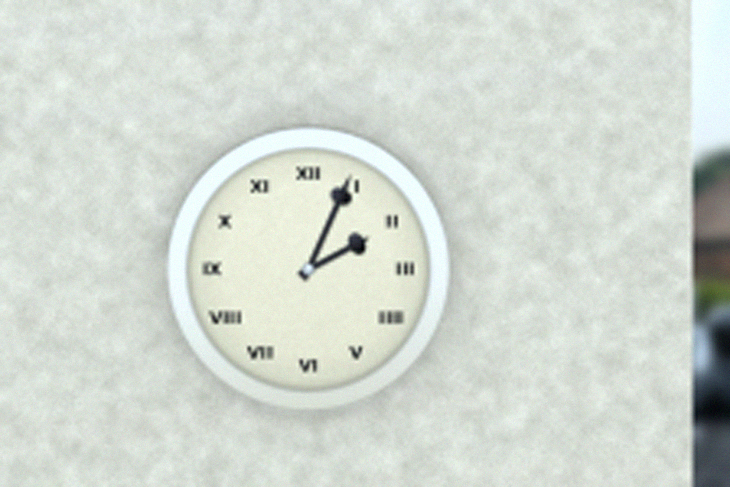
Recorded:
{"hour": 2, "minute": 4}
